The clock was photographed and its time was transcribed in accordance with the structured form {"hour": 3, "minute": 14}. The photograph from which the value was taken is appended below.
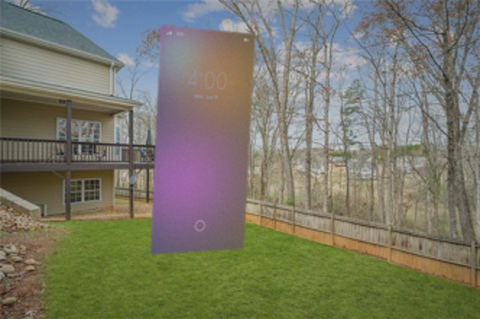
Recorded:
{"hour": 4, "minute": 0}
